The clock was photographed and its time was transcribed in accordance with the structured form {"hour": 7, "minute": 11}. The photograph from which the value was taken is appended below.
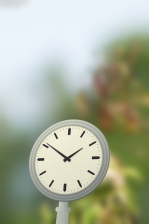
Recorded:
{"hour": 1, "minute": 51}
